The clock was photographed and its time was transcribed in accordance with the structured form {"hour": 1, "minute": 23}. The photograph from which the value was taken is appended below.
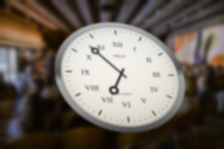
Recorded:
{"hour": 6, "minute": 53}
